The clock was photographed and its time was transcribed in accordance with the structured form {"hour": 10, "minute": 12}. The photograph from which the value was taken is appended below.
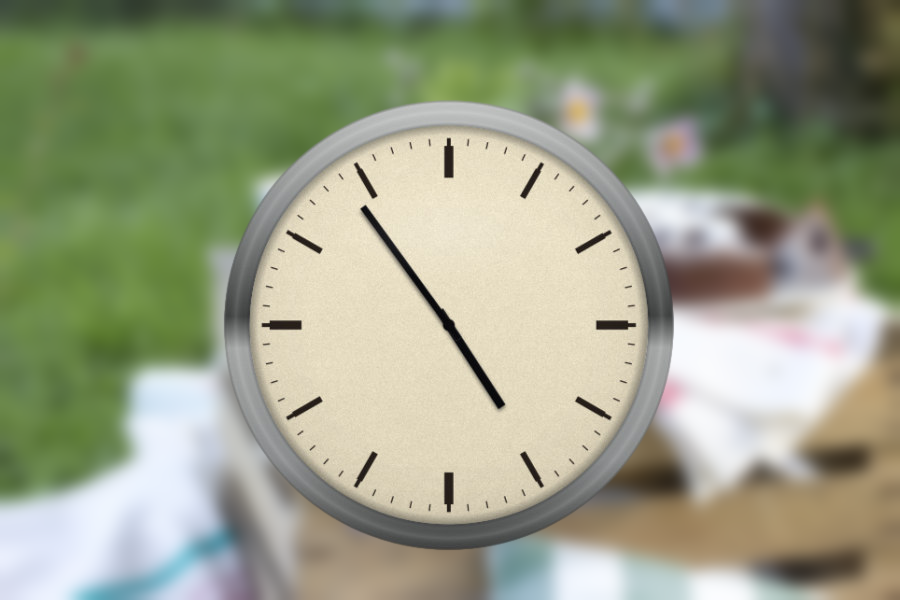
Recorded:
{"hour": 4, "minute": 54}
